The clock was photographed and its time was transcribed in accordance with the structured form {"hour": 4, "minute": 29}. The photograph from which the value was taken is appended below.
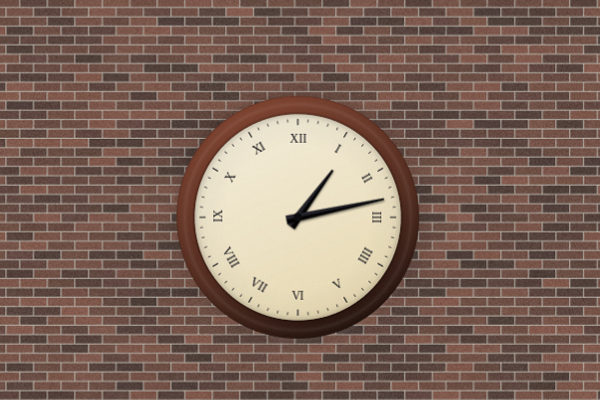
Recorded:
{"hour": 1, "minute": 13}
